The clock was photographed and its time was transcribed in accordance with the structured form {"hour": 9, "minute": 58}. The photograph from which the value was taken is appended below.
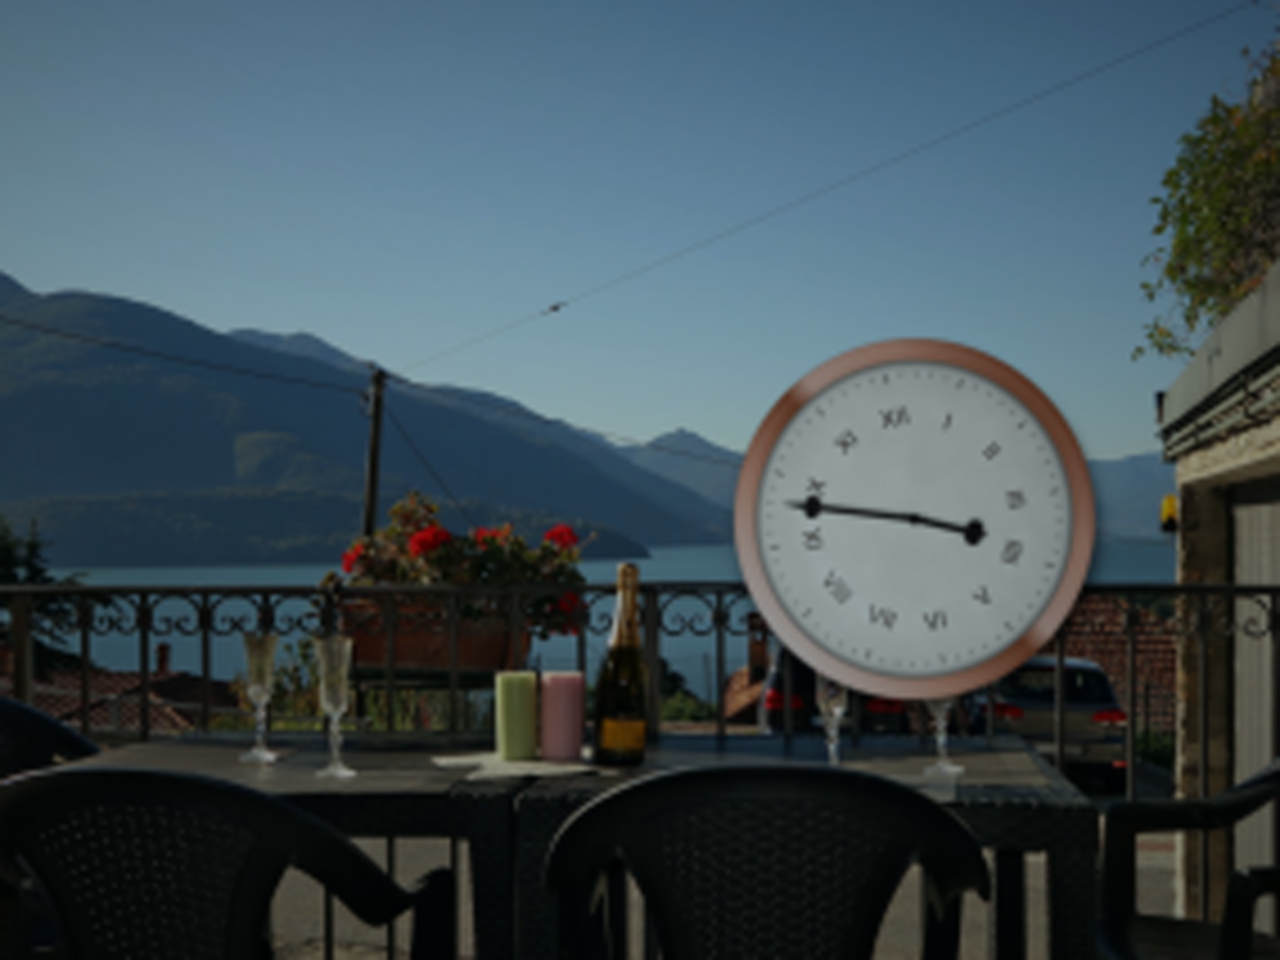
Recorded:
{"hour": 3, "minute": 48}
